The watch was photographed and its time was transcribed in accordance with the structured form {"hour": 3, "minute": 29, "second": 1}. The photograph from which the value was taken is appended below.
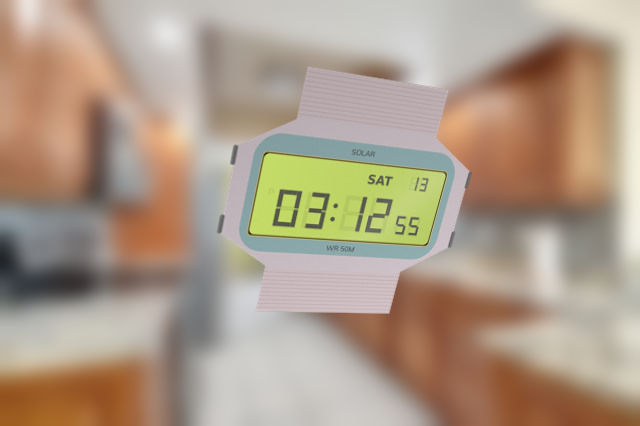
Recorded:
{"hour": 3, "minute": 12, "second": 55}
